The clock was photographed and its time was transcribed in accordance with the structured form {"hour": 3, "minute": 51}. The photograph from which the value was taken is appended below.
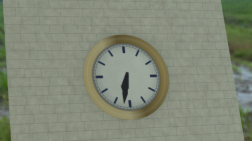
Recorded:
{"hour": 6, "minute": 32}
